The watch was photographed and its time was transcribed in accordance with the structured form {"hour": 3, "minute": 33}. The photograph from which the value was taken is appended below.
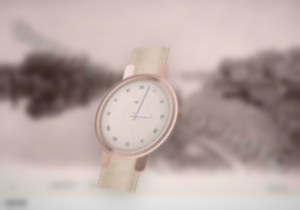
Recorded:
{"hour": 3, "minute": 2}
